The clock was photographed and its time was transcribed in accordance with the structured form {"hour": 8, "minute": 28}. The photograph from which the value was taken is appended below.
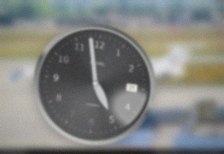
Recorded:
{"hour": 4, "minute": 58}
